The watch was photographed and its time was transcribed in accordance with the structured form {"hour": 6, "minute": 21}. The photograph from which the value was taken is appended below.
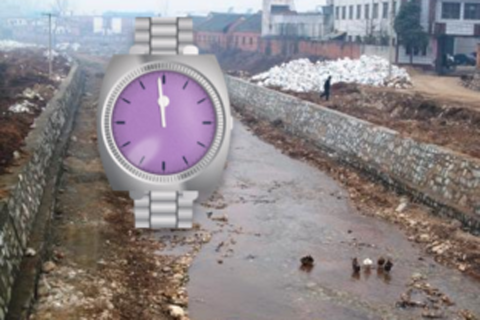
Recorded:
{"hour": 11, "minute": 59}
